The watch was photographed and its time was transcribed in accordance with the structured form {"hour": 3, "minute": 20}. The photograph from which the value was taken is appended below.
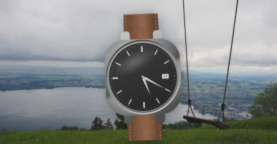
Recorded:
{"hour": 5, "minute": 20}
